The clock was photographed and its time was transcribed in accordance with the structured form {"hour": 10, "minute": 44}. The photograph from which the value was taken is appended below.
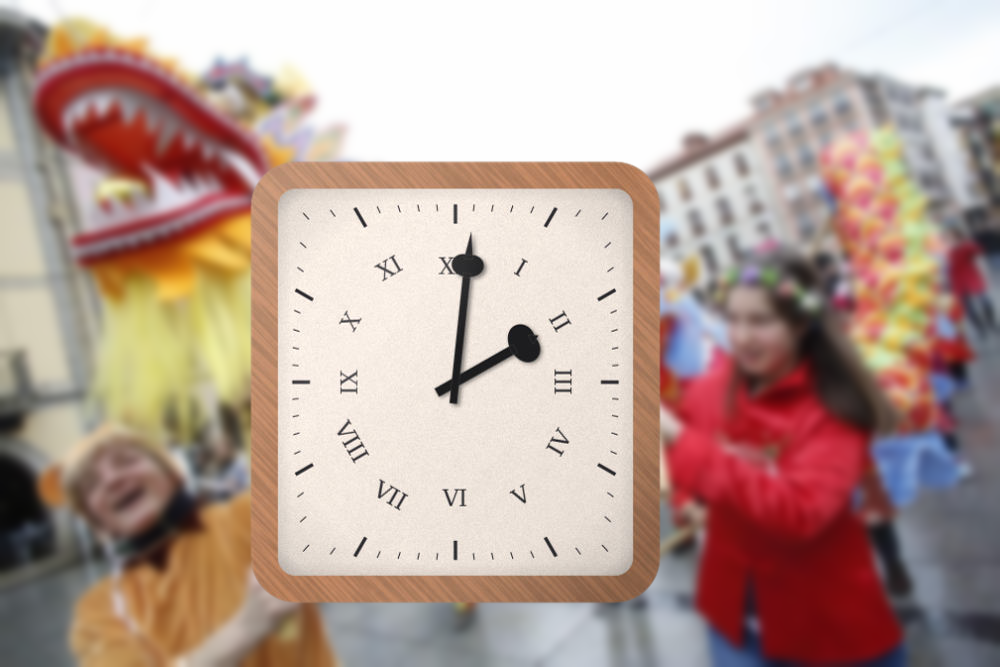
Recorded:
{"hour": 2, "minute": 1}
